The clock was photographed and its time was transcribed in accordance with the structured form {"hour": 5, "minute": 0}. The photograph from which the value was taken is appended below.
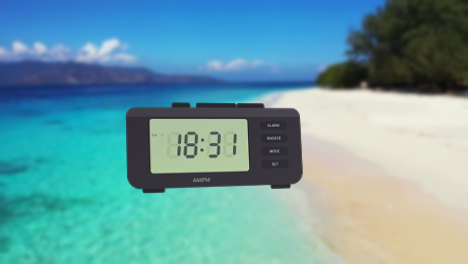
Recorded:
{"hour": 18, "minute": 31}
